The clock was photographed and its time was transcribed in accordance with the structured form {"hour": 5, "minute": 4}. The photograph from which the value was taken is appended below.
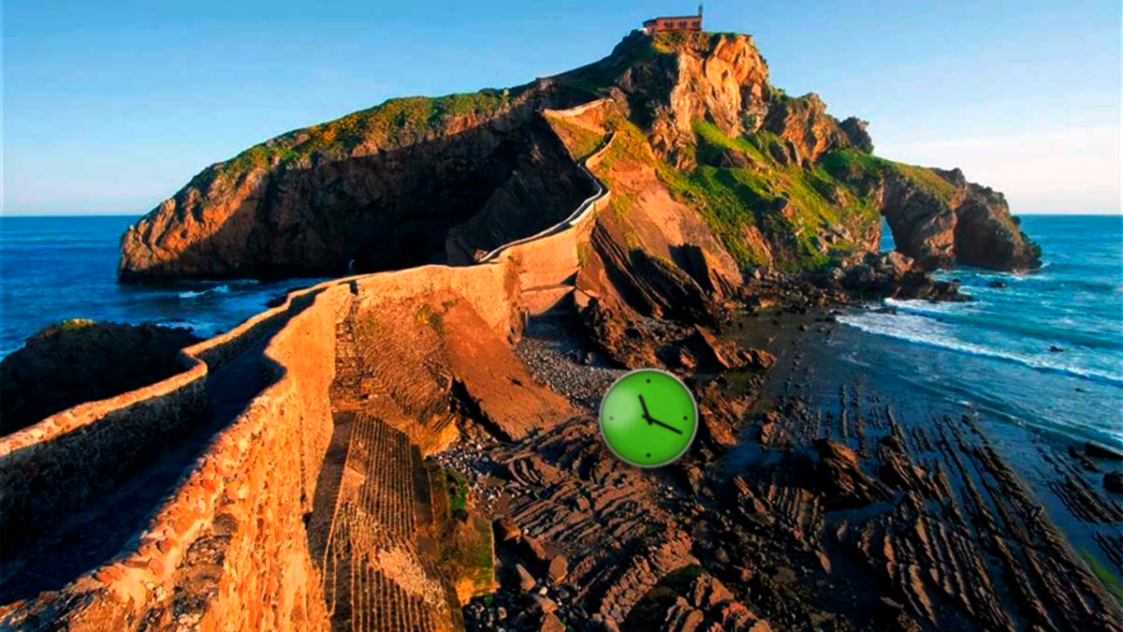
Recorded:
{"hour": 11, "minute": 19}
